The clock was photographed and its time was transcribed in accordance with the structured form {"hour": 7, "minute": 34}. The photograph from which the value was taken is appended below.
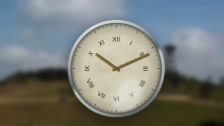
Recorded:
{"hour": 10, "minute": 11}
